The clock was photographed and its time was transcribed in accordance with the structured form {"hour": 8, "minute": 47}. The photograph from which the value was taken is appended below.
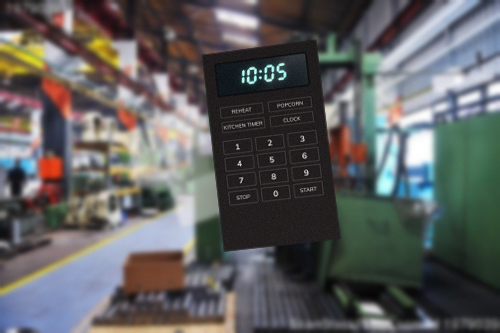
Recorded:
{"hour": 10, "minute": 5}
